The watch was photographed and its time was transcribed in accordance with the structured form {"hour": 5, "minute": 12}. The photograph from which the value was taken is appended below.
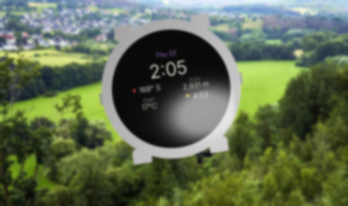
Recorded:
{"hour": 2, "minute": 5}
